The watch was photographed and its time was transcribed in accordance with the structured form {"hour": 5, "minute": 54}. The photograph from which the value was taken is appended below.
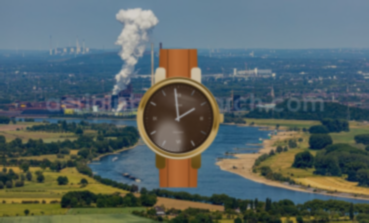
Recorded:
{"hour": 1, "minute": 59}
